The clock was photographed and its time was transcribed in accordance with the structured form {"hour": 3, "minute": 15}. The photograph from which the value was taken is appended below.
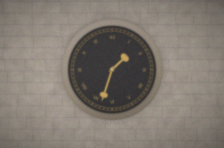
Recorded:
{"hour": 1, "minute": 33}
